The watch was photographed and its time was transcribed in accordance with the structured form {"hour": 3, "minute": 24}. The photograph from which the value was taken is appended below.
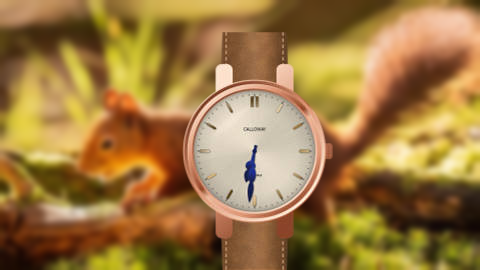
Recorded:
{"hour": 6, "minute": 31}
